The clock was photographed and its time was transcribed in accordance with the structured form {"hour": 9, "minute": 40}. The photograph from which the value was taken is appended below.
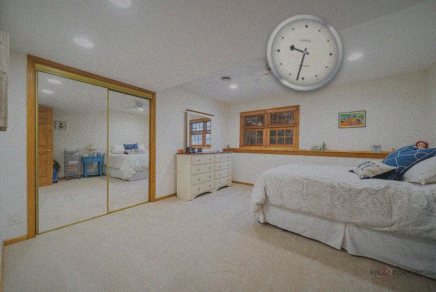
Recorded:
{"hour": 9, "minute": 32}
